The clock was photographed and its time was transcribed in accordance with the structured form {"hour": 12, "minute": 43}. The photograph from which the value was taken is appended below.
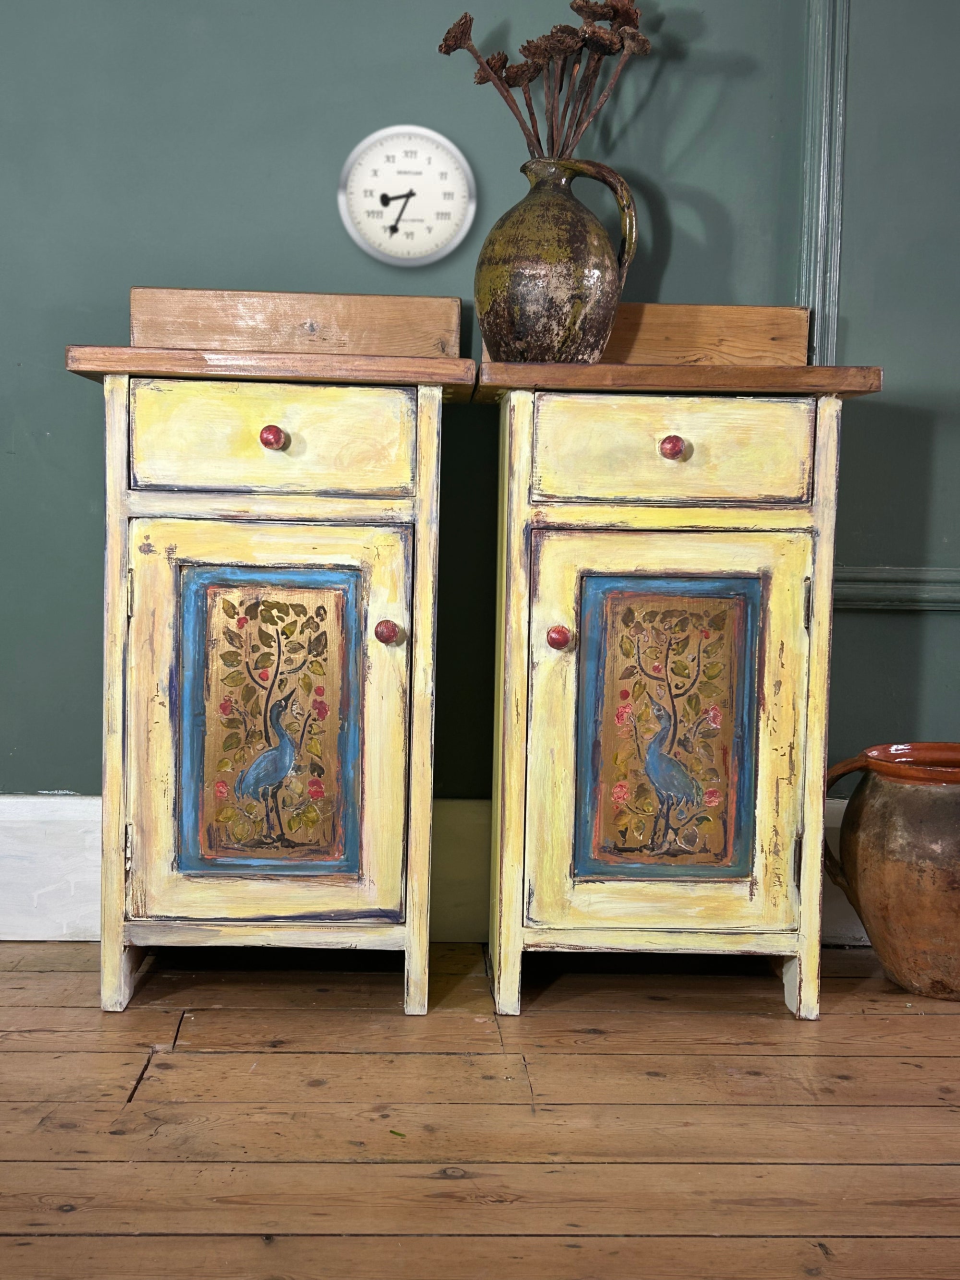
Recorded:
{"hour": 8, "minute": 34}
